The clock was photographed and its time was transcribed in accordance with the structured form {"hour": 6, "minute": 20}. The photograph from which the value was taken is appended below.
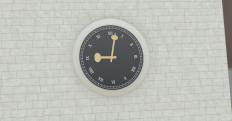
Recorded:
{"hour": 9, "minute": 2}
